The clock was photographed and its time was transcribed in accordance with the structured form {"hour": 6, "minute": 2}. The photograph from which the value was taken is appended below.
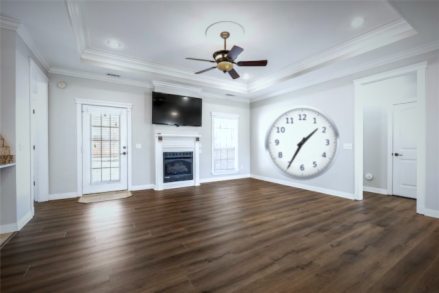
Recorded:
{"hour": 1, "minute": 35}
